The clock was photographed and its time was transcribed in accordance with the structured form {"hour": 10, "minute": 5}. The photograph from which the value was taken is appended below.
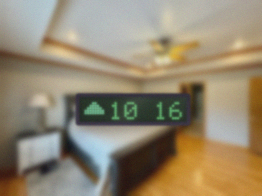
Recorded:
{"hour": 10, "minute": 16}
